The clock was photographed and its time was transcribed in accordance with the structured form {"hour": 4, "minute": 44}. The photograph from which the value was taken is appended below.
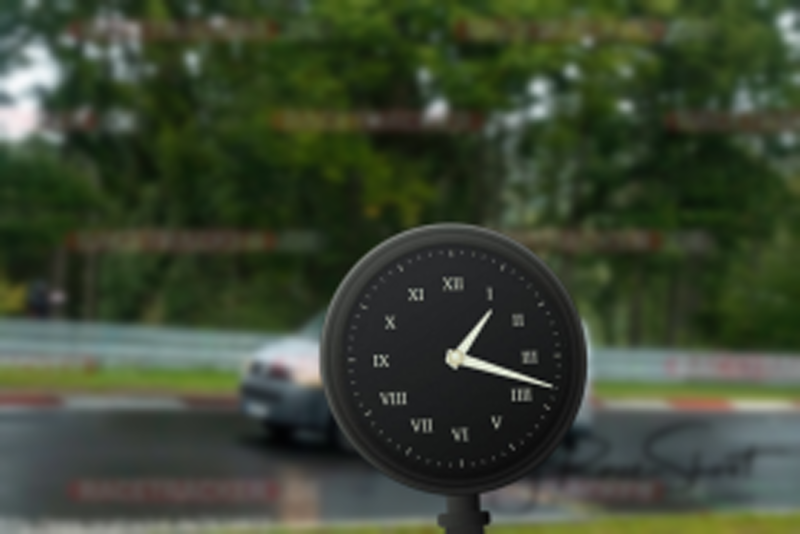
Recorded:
{"hour": 1, "minute": 18}
